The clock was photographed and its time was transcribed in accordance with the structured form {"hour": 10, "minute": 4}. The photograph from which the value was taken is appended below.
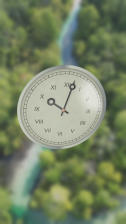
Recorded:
{"hour": 10, "minute": 2}
